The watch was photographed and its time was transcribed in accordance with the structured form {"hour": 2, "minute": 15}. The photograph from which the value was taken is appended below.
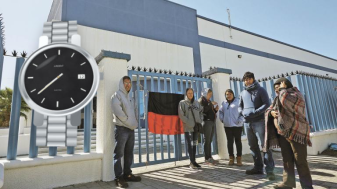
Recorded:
{"hour": 7, "minute": 38}
